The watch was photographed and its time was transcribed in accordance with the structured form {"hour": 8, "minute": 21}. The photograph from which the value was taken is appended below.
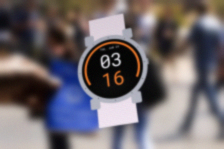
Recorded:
{"hour": 3, "minute": 16}
